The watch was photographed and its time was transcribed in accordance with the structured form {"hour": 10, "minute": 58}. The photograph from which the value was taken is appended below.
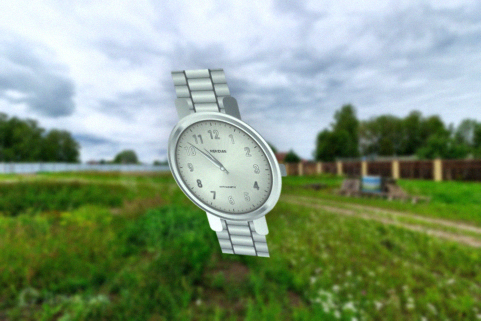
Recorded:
{"hour": 10, "minute": 52}
